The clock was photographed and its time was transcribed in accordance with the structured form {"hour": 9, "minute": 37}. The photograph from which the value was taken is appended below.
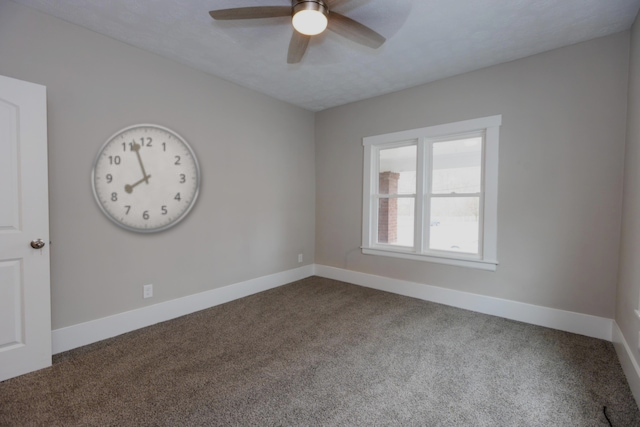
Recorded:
{"hour": 7, "minute": 57}
